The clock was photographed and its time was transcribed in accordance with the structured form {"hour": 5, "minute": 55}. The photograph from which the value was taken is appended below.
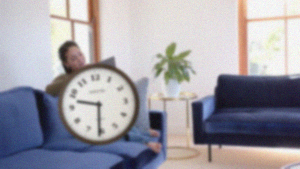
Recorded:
{"hour": 9, "minute": 31}
